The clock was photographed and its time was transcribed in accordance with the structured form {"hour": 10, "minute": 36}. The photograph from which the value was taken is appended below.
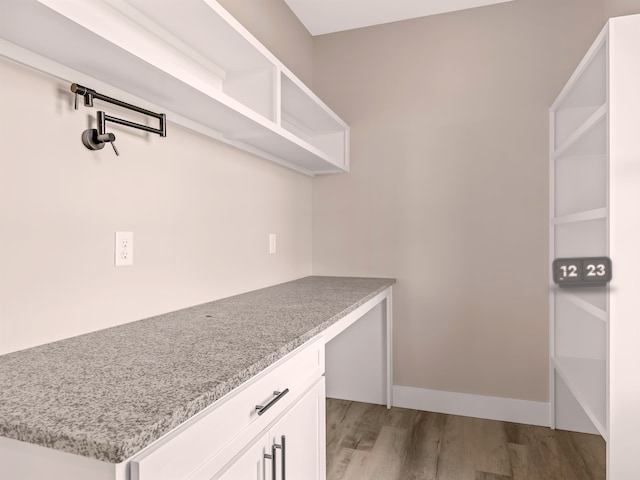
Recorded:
{"hour": 12, "minute": 23}
